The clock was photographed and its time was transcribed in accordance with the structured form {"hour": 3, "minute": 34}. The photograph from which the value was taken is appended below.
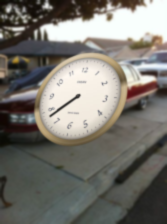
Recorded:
{"hour": 7, "minute": 38}
